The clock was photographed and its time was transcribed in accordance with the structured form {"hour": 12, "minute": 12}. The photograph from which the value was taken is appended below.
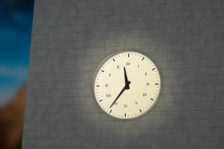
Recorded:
{"hour": 11, "minute": 36}
